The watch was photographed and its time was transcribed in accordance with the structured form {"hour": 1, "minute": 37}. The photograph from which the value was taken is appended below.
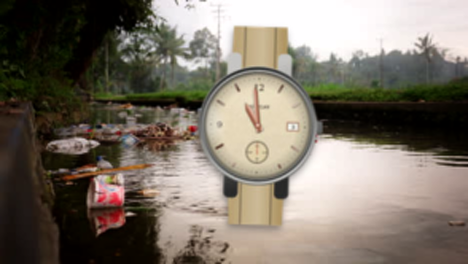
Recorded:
{"hour": 10, "minute": 59}
